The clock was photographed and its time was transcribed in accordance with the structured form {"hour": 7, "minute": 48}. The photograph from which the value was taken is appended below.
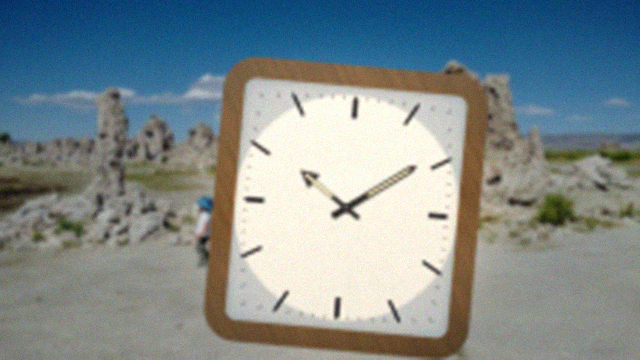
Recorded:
{"hour": 10, "minute": 9}
